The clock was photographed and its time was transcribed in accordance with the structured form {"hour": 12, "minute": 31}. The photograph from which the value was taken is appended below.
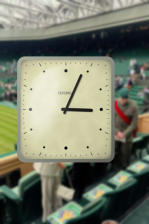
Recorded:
{"hour": 3, "minute": 4}
